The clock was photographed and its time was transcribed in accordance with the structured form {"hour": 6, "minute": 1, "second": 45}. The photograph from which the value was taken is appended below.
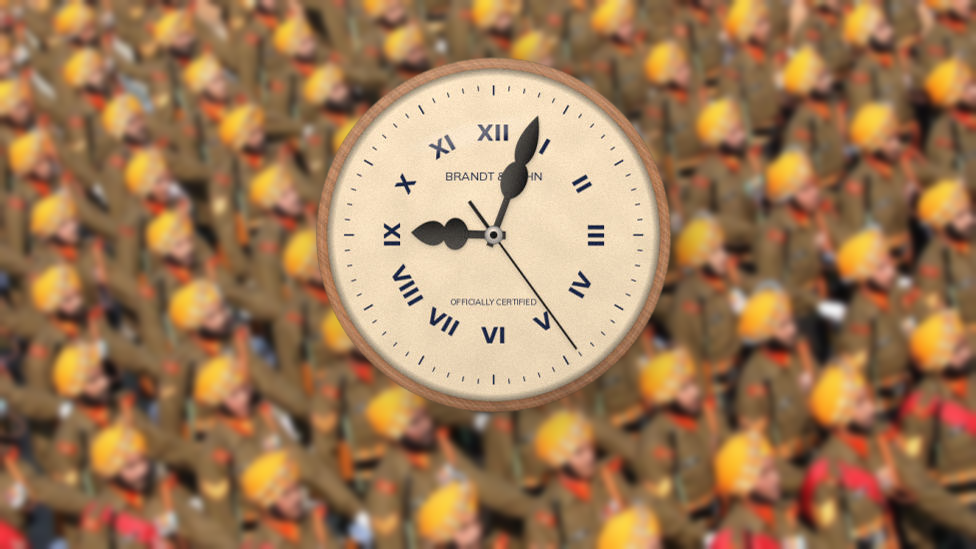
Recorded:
{"hour": 9, "minute": 3, "second": 24}
